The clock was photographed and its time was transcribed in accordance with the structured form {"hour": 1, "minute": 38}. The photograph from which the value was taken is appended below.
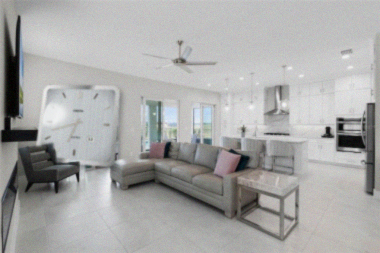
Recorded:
{"hour": 6, "minute": 42}
